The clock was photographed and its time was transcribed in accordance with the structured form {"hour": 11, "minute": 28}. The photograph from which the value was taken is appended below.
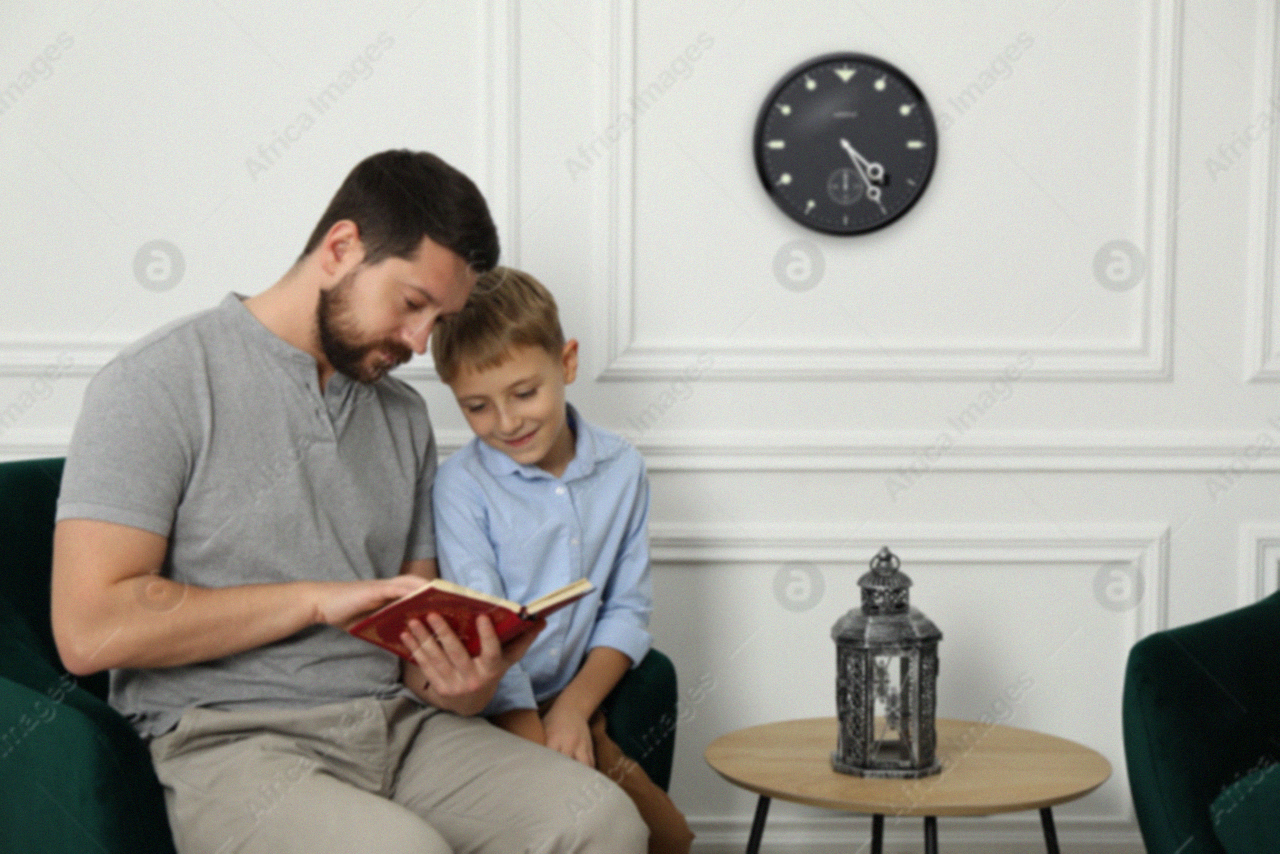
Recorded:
{"hour": 4, "minute": 25}
